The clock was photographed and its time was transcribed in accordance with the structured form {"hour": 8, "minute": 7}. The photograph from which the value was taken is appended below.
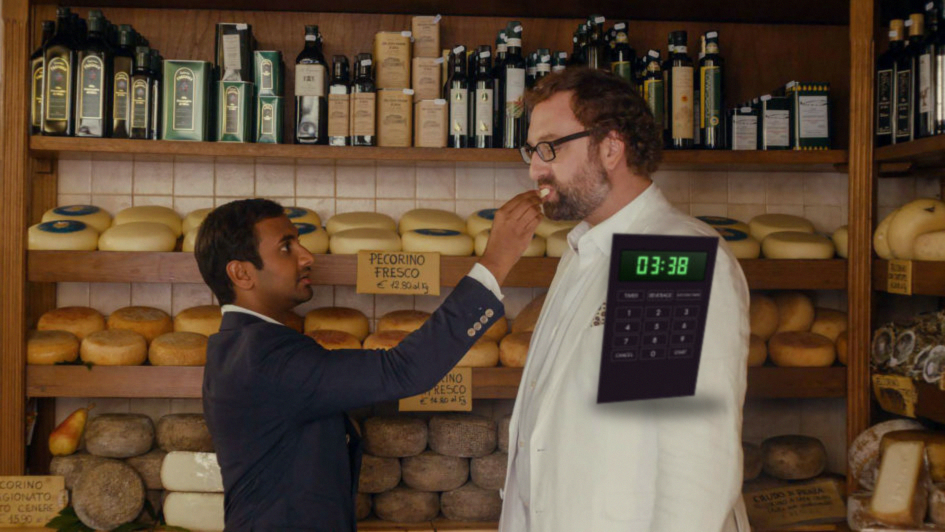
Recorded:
{"hour": 3, "minute": 38}
